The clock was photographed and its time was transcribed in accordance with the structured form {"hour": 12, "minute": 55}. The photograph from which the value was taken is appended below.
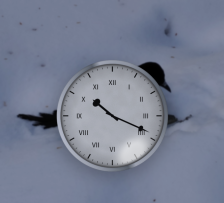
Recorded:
{"hour": 10, "minute": 19}
